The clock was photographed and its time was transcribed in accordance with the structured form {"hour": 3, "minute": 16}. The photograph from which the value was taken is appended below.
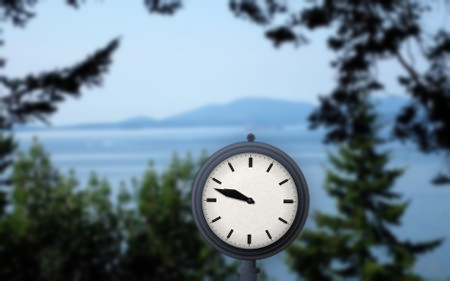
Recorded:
{"hour": 9, "minute": 48}
